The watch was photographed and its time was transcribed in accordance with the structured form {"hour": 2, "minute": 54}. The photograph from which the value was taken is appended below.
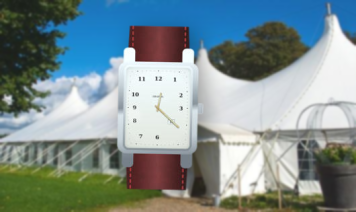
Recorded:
{"hour": 12, "minute": 22}
